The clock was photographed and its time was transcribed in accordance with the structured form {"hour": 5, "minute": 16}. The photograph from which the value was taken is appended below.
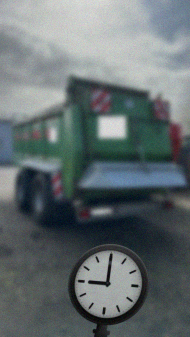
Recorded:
{"hour": 9, "minute": 0}
